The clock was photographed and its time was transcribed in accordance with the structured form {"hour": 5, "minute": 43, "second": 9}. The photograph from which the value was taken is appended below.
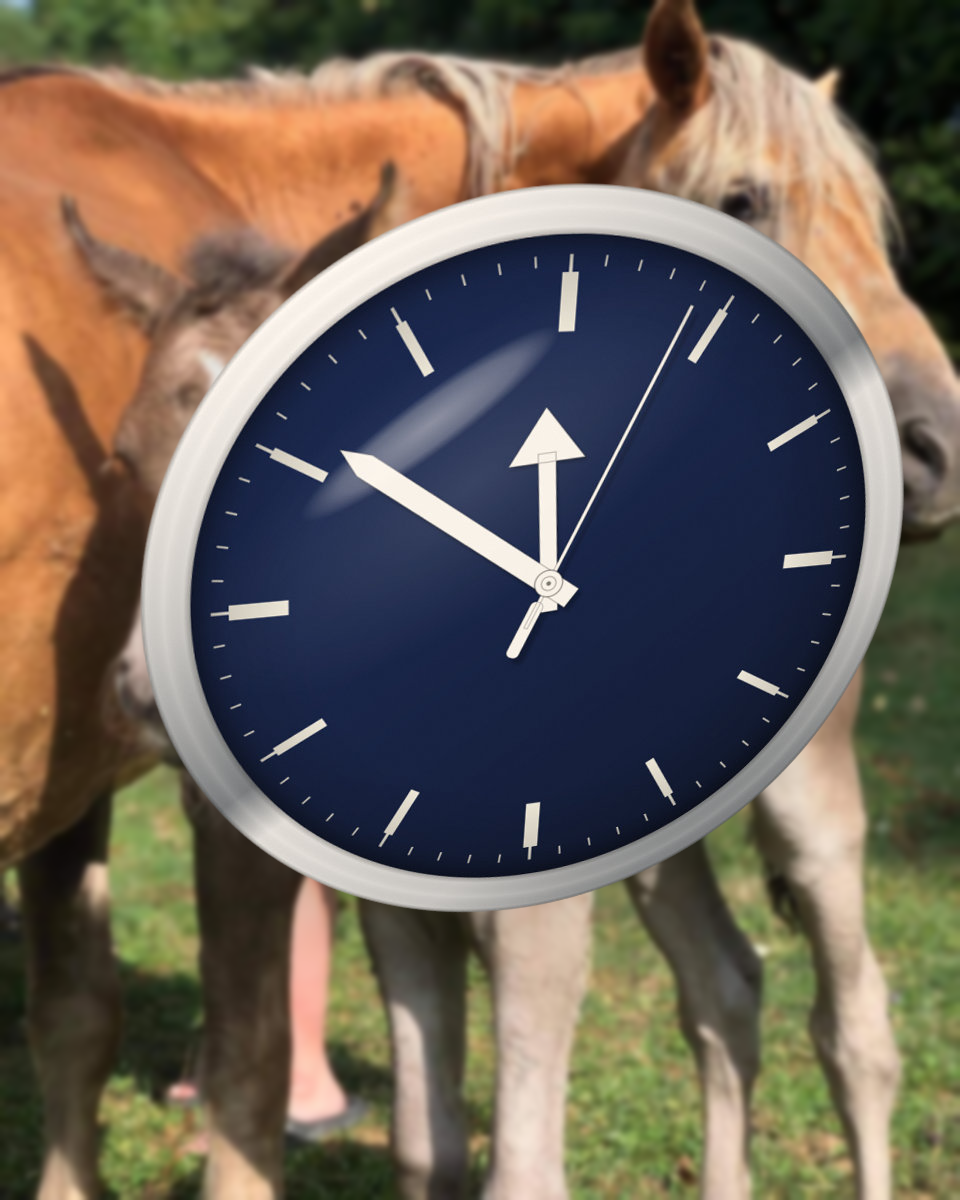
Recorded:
{"hour": 11, "minute": 51, "second": 4}
